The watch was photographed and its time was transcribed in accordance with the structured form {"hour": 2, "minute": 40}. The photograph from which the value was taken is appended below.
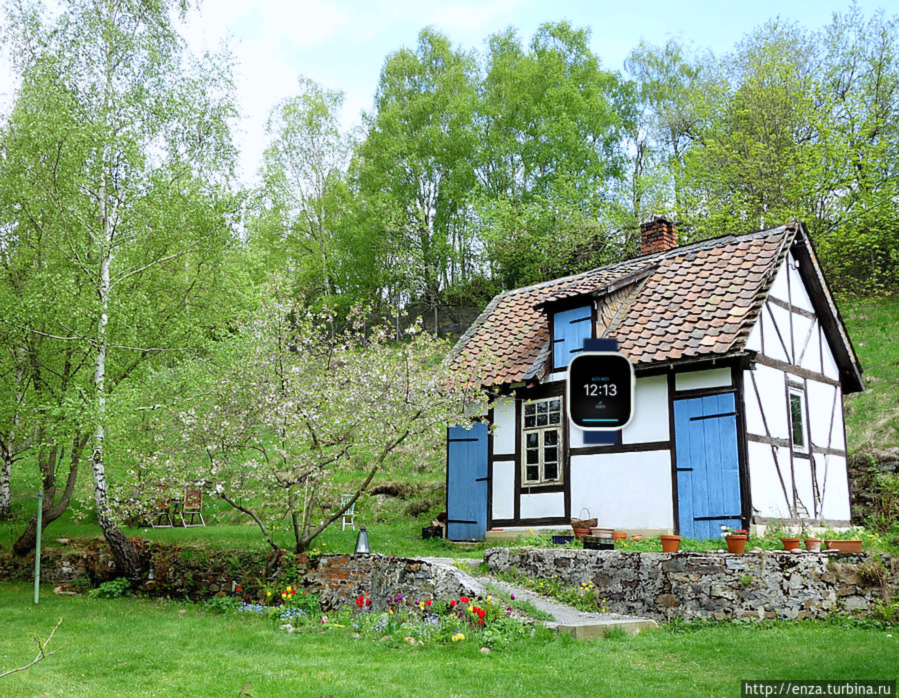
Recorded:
{"hour": 12, "minute": 13}
